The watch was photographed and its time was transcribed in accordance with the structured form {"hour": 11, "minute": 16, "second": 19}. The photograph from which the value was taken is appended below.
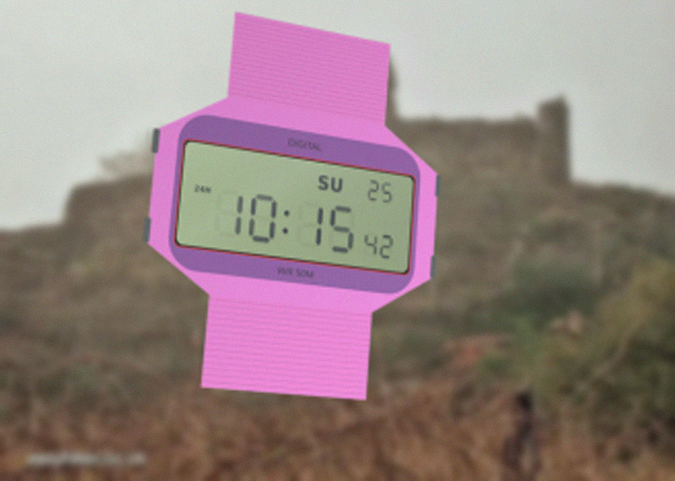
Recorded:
{"hour": 10, "minute": 15, "second": 42}
